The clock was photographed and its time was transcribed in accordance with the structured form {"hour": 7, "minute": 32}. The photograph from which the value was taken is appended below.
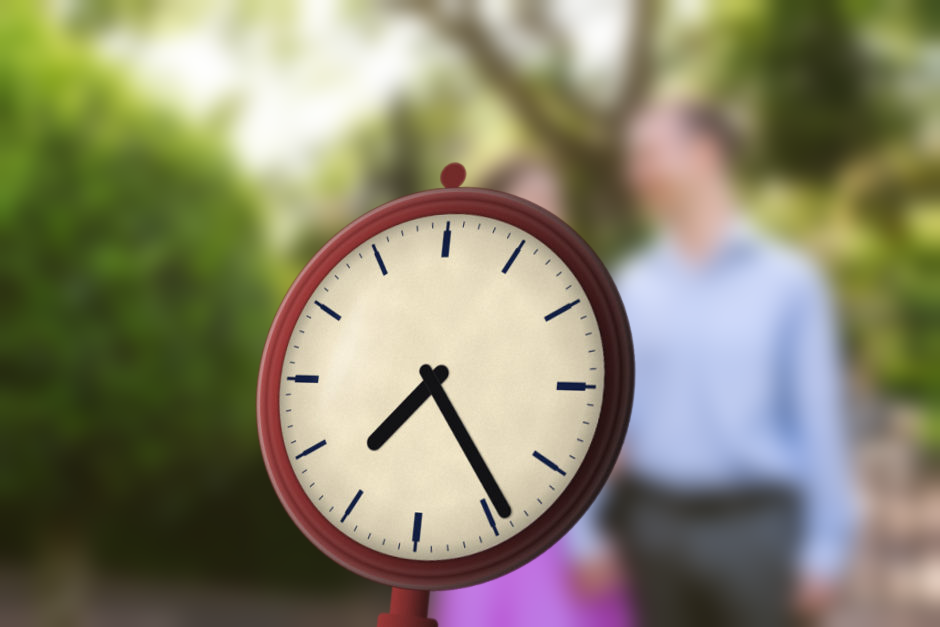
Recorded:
{"hour": 7, "minute": 24}
